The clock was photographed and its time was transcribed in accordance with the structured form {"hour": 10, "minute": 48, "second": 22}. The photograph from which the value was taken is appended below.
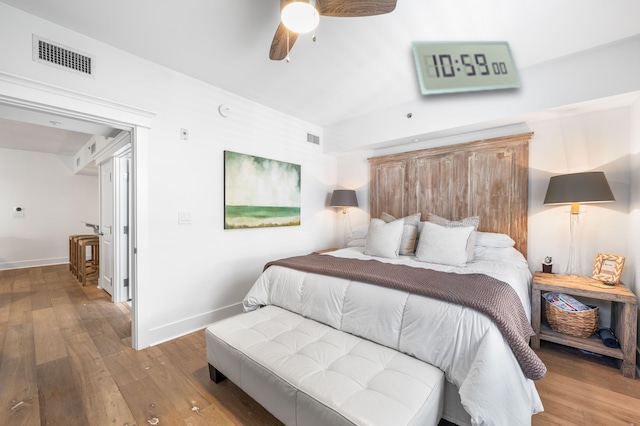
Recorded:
{"hour": 10, "minute": 59, "second": 0}
